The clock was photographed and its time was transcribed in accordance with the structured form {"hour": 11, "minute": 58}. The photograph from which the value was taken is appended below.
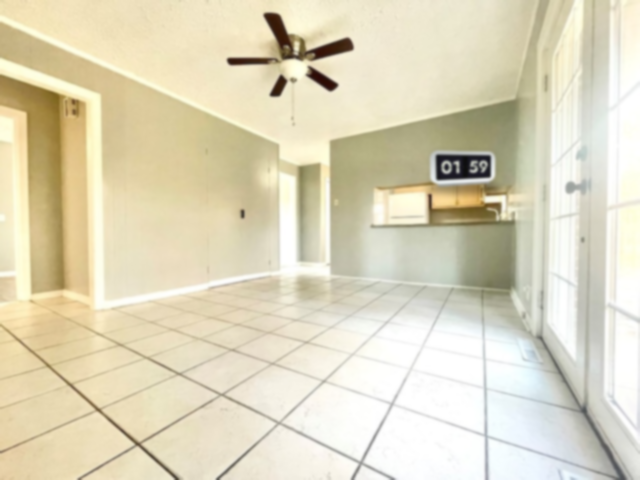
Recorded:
{"hour": 1, "minute": 59}
